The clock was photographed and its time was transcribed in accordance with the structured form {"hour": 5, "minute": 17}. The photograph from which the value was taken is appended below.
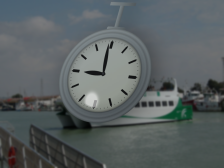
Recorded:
{"hour": 8, "minute": 59}
